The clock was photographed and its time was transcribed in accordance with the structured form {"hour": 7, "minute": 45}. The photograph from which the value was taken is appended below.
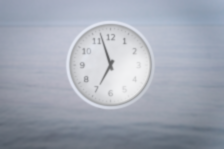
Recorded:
{"hour": 6, "minute": 57}
